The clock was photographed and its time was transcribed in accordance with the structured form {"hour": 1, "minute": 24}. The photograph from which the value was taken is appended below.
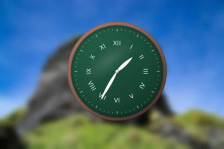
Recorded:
{"hour": 1, "minute": 35}
